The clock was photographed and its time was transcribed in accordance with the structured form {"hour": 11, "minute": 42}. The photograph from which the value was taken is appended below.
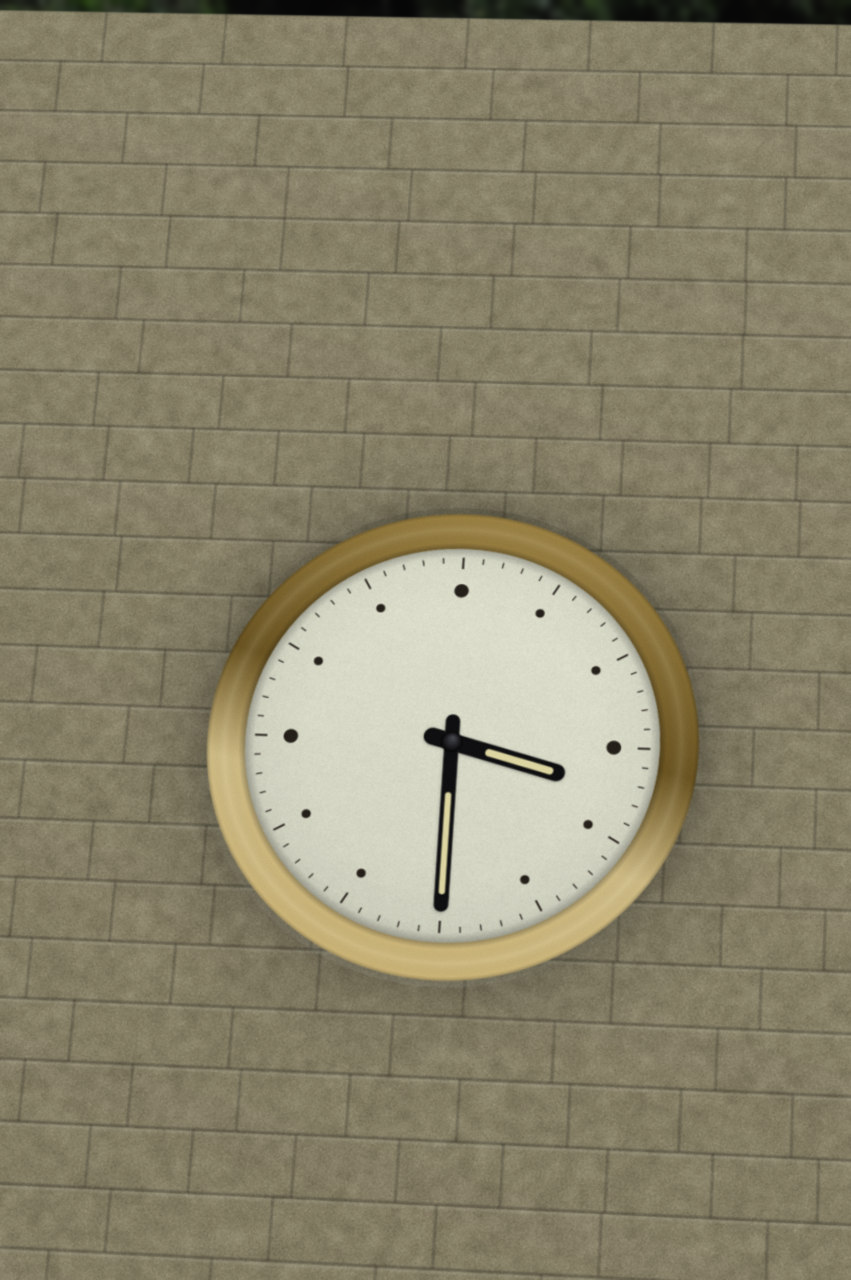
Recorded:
{"hour": 3, "minute": 30}
